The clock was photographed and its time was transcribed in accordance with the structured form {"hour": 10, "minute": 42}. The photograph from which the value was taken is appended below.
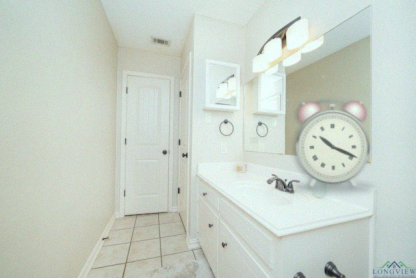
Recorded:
{"hour": 10, "minute": 19}
